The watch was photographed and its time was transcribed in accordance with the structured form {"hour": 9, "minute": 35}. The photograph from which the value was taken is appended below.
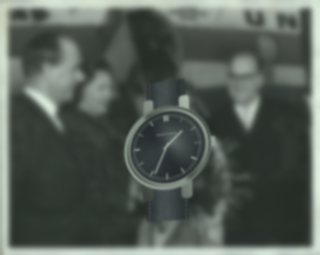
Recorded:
{"hour": 1, "minute": 34}
